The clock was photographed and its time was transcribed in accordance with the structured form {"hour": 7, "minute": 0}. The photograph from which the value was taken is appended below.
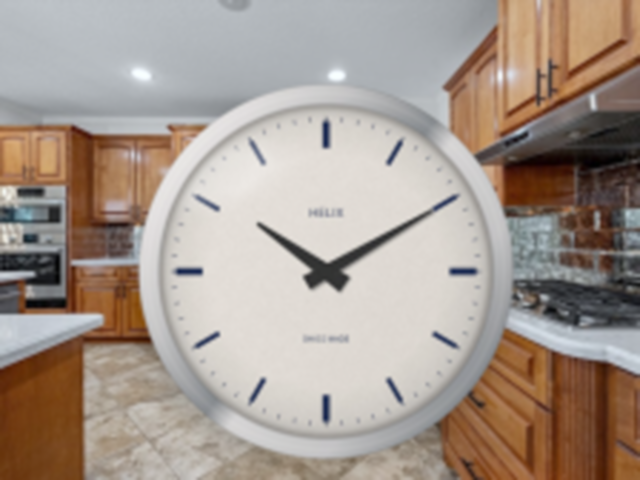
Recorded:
{"hour": 10, "minute": 10}
